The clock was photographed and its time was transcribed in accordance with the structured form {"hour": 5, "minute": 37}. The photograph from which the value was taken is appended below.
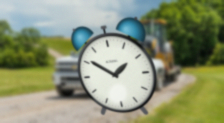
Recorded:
{"hour": 1, "minute": 51}
